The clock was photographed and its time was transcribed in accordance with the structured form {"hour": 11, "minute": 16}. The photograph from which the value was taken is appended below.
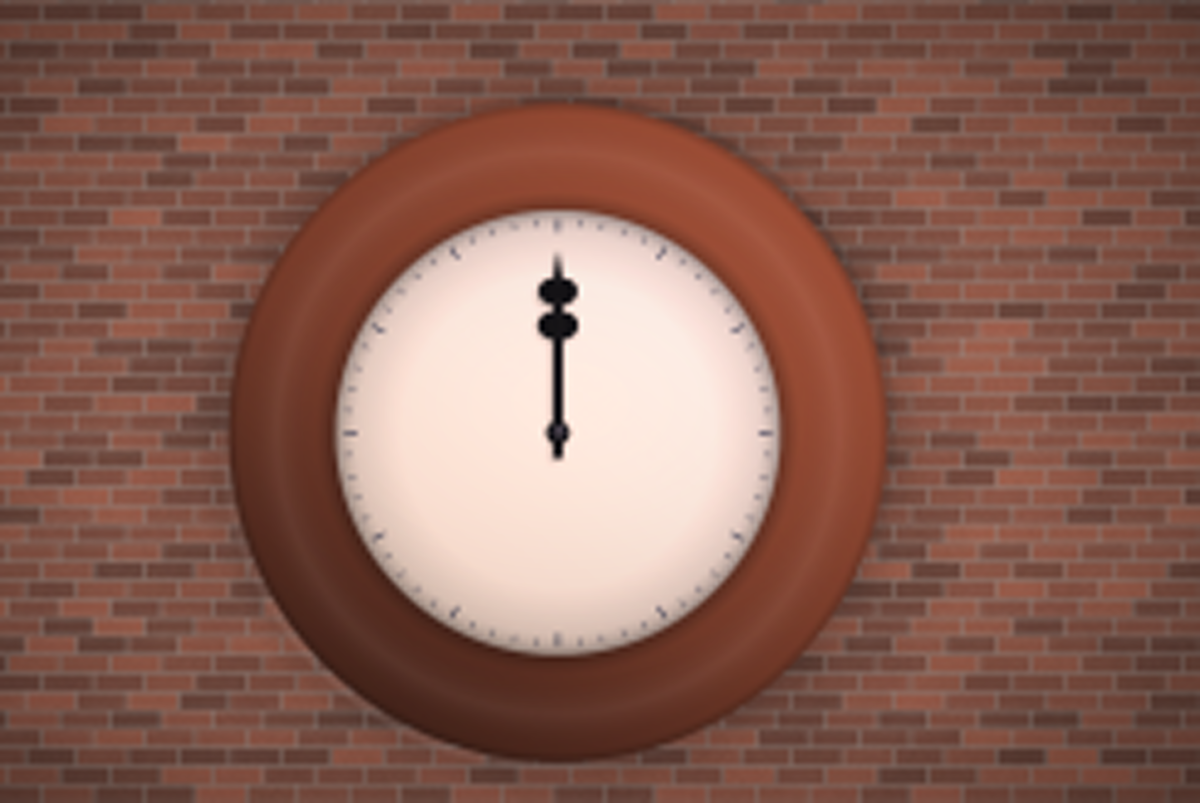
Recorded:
{"hour": 12, "minute": 0}
